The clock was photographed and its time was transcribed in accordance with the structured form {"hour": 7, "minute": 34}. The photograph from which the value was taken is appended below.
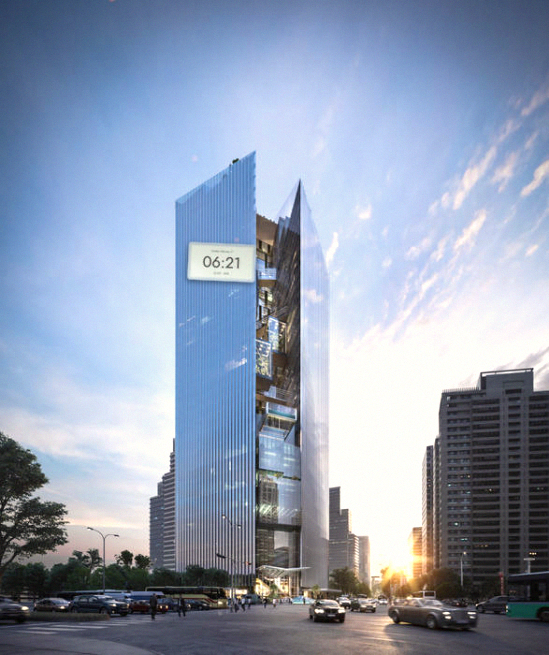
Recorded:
{"hour": 6, "minute": 21}
